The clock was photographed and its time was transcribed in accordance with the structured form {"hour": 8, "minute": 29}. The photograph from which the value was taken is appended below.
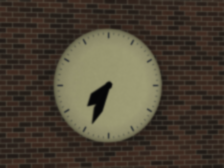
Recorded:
{"hour": 7, "minute": 34}
